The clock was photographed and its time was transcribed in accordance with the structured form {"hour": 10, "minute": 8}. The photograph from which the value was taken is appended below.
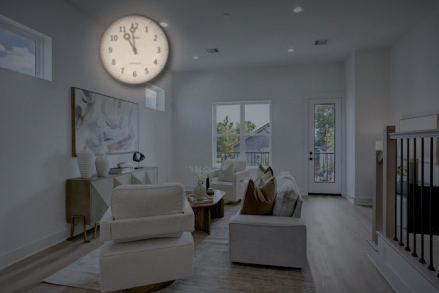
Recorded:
{"hour": 10, "minute": 59}
